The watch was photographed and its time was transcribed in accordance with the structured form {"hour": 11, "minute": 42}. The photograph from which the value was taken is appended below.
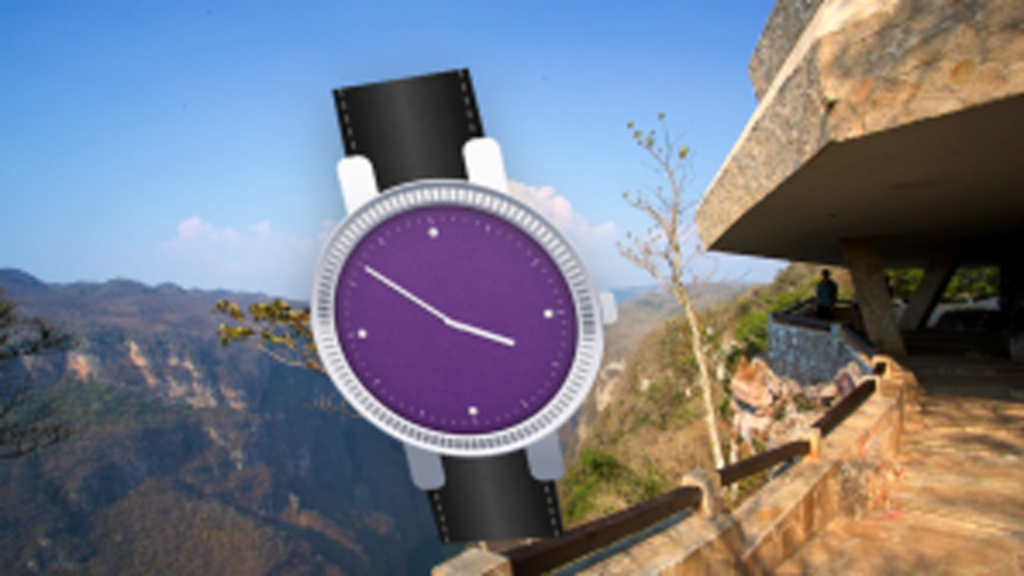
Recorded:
{"hour": 3, "minute": 52}
